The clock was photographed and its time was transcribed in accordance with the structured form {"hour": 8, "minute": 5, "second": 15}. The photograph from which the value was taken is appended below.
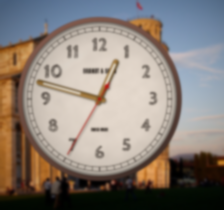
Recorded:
{"hour": 12, "minute": 47, "second": 35}
